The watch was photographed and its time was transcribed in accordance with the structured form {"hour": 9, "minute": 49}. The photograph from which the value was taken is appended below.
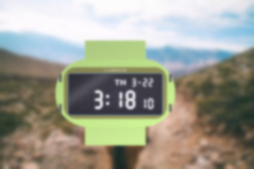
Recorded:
{"hour": 3, "minute": 18}
